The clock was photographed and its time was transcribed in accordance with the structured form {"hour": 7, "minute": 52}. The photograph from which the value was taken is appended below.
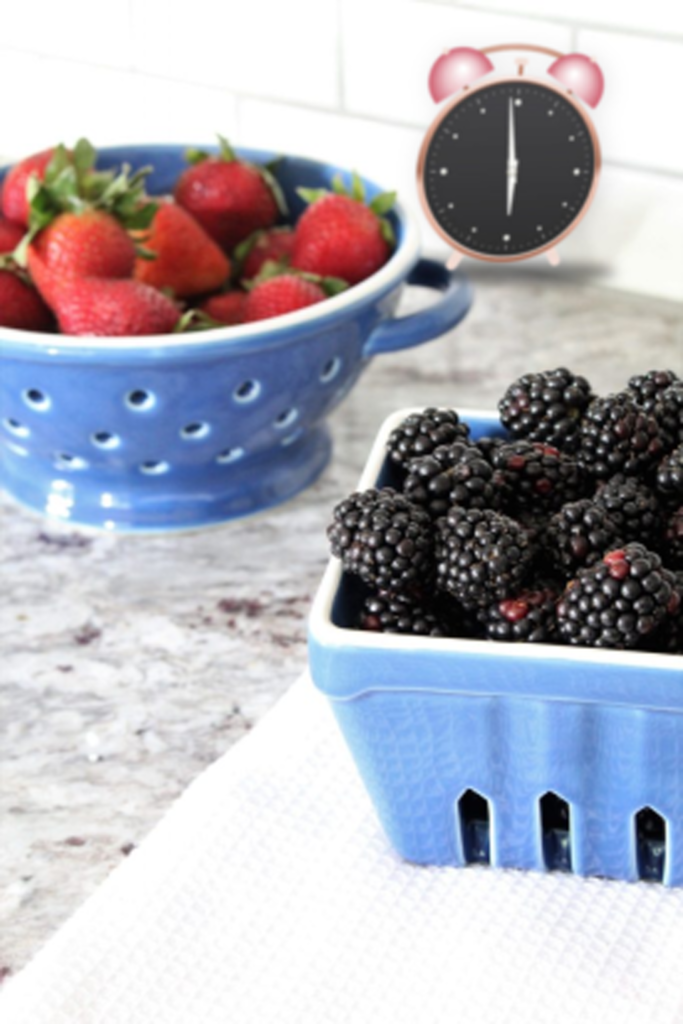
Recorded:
{"hour": 5, "minute": 59}
